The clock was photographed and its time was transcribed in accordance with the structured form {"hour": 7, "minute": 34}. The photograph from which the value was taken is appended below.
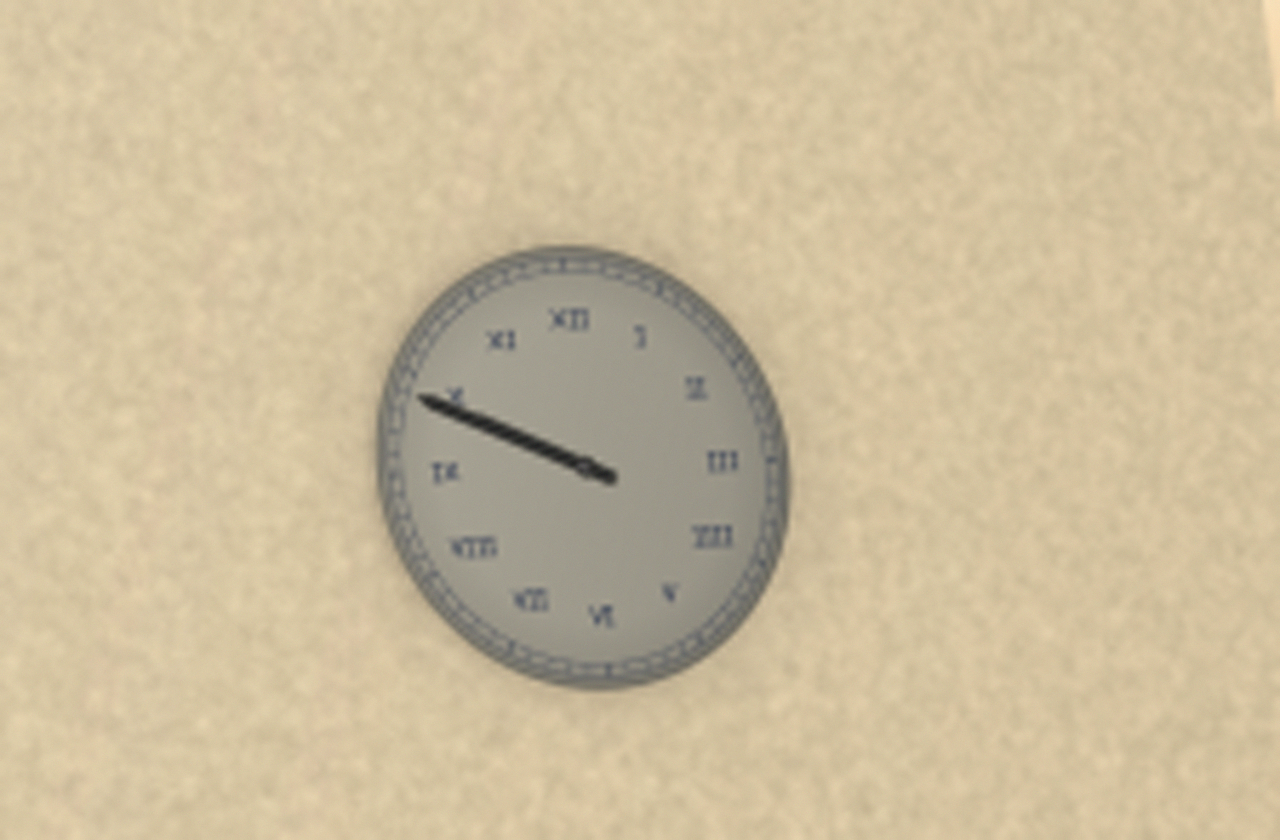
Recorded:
{"hour": 9, "minute": 49}
